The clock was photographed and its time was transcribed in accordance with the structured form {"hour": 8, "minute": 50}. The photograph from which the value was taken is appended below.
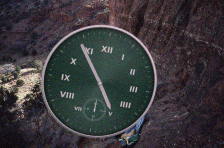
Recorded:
{"hour": 4, "minute": 54}
